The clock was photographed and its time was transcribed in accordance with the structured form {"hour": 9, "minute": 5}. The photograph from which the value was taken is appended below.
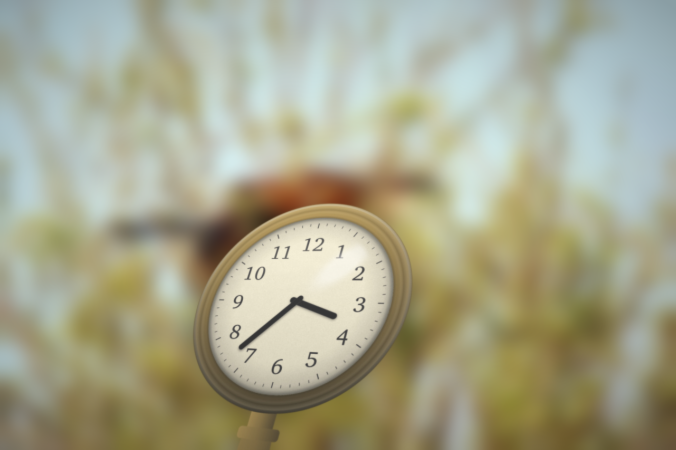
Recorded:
{"hour": 3, "minute": 37}
